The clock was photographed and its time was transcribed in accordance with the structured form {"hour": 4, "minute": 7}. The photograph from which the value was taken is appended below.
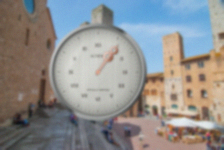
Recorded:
{"hour": 1, "minute": 6}
